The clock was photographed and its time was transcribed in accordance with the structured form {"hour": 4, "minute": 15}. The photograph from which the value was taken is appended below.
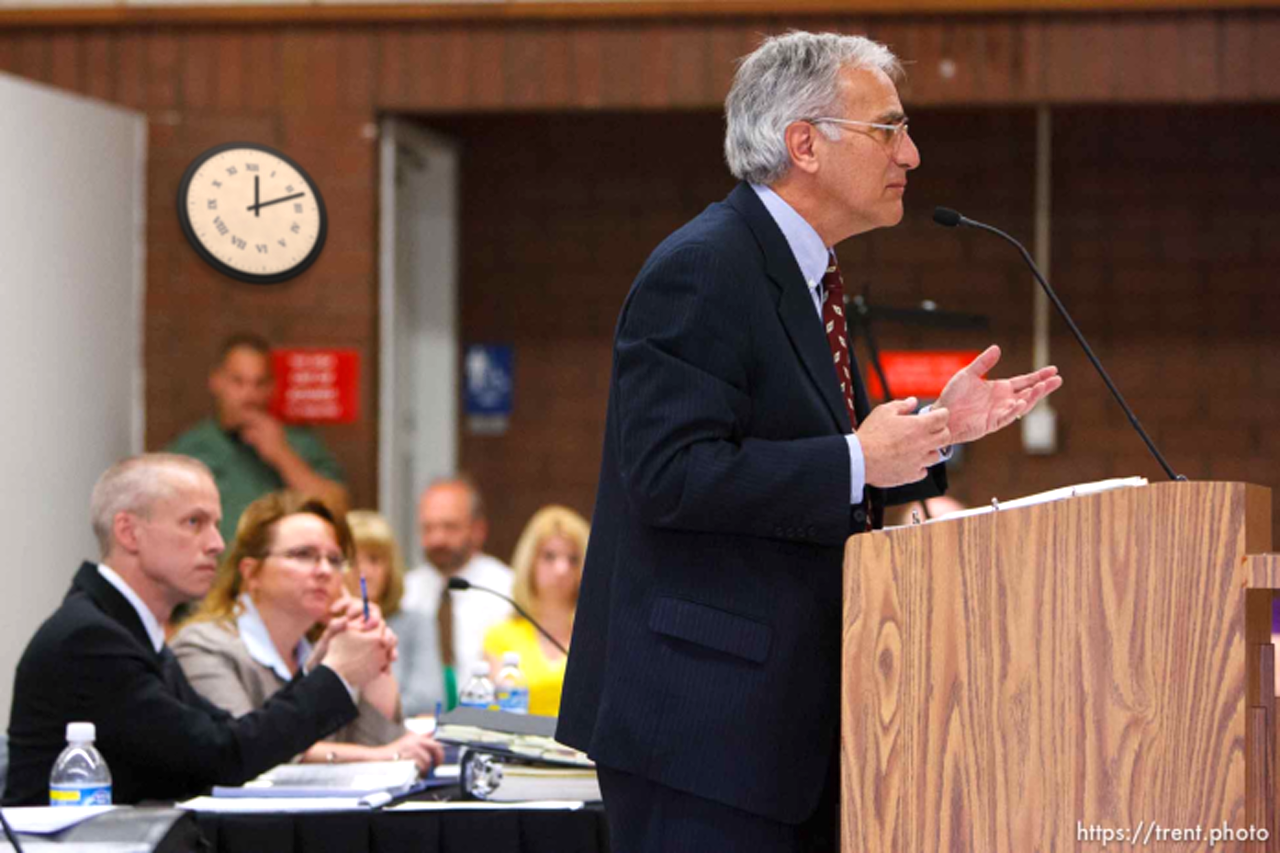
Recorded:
{"hour": 12, "minute": 12}
